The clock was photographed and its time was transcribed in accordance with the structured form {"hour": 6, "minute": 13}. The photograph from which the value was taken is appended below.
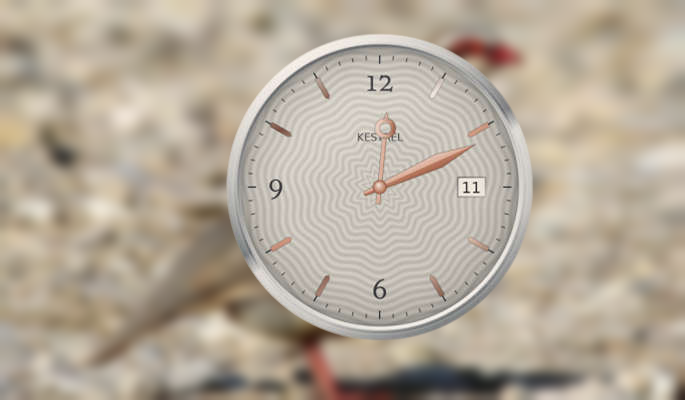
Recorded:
{"hour": 12, "minute": 11}
